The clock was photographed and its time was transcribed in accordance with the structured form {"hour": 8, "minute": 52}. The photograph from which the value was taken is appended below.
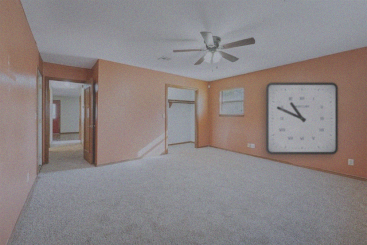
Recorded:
{"hour": 10, "minute": 49}
